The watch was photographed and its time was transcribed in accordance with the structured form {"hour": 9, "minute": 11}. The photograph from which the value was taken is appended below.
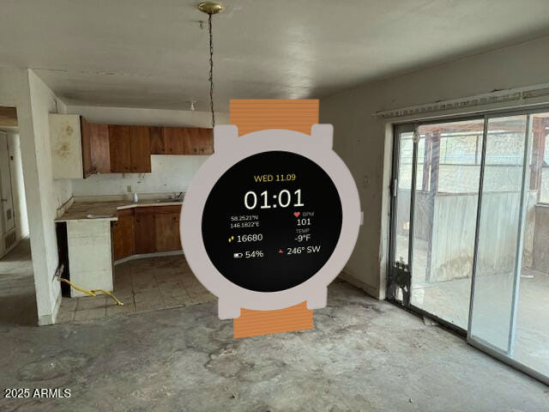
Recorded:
{"hour": 1, "minute": 1}
